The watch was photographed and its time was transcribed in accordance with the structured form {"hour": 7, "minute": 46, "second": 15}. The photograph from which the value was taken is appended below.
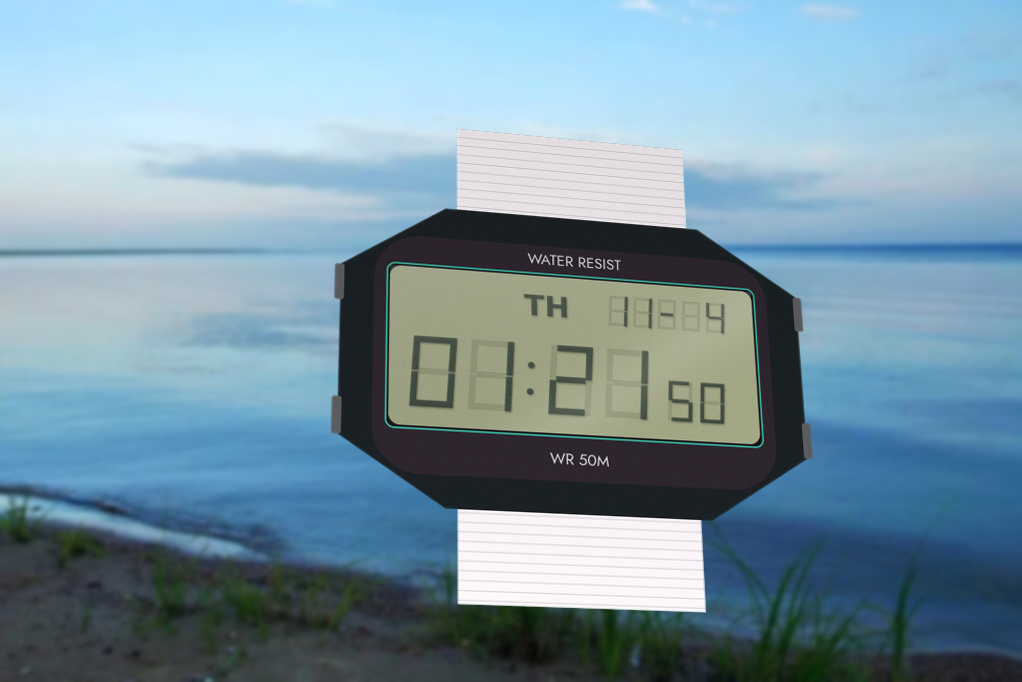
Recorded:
{"hour": 1, "minute": 21, "second": 50}
